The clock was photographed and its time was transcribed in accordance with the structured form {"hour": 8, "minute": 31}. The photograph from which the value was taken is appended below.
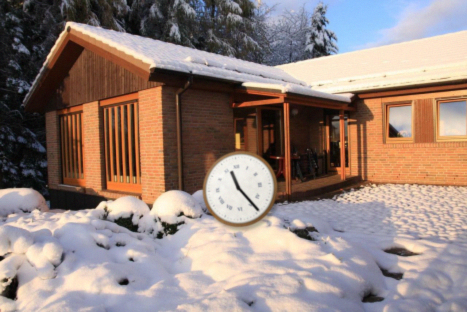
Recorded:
{"hour": 11, "minute": 24}
